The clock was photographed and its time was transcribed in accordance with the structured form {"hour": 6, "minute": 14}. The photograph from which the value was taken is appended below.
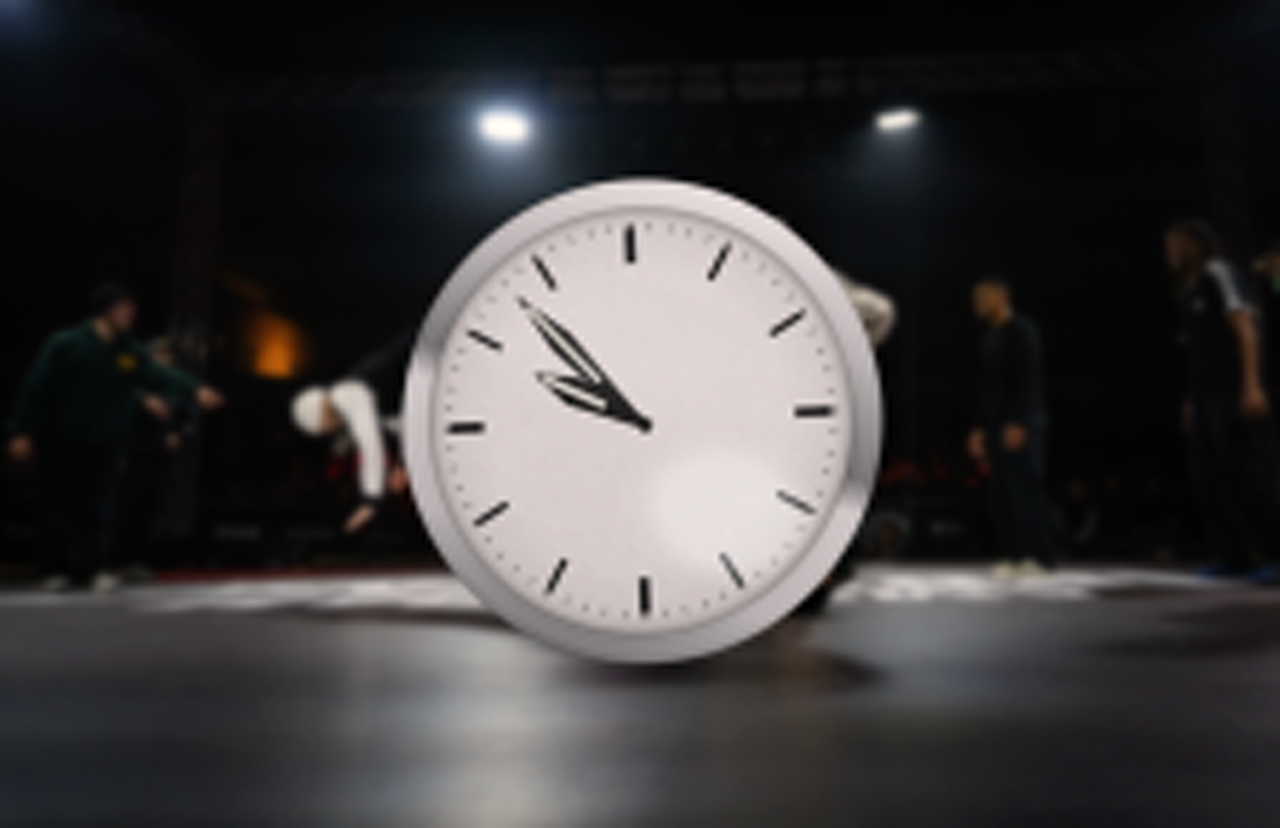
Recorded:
{"hour": 9, "minute": 53}
